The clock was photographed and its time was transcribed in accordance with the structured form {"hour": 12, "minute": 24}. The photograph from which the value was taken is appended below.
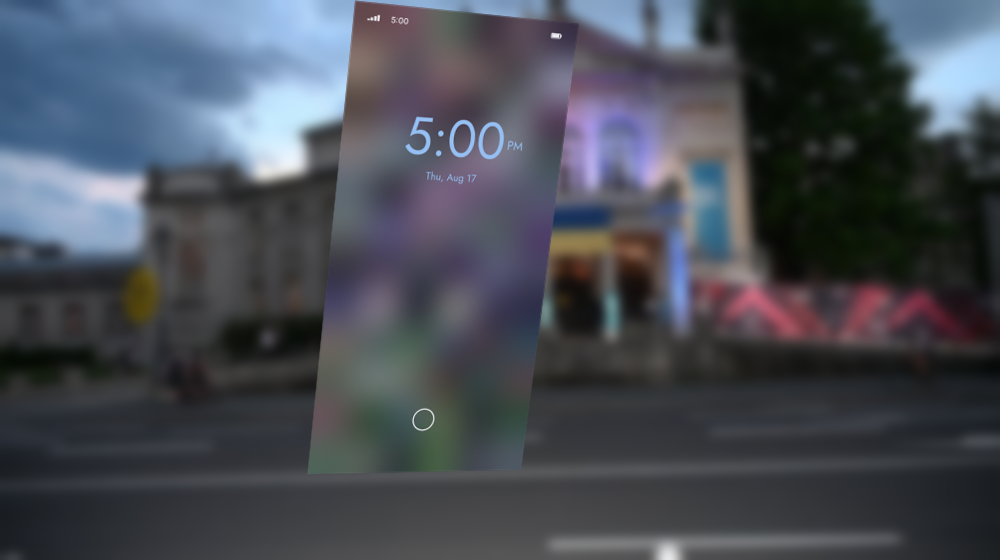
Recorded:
{"hour": 5, "minute": 0}
